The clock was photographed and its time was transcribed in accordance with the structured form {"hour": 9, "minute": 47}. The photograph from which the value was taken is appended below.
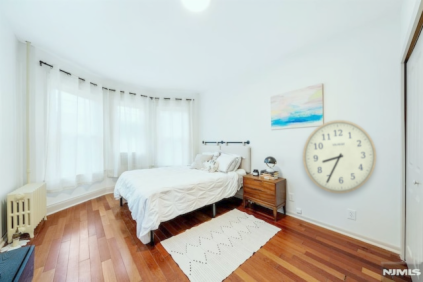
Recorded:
{"hour": 8, "minute": 35}
